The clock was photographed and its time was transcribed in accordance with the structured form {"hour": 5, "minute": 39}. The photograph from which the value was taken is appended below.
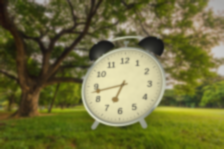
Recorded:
{"hour": 6, "minute": 43}
